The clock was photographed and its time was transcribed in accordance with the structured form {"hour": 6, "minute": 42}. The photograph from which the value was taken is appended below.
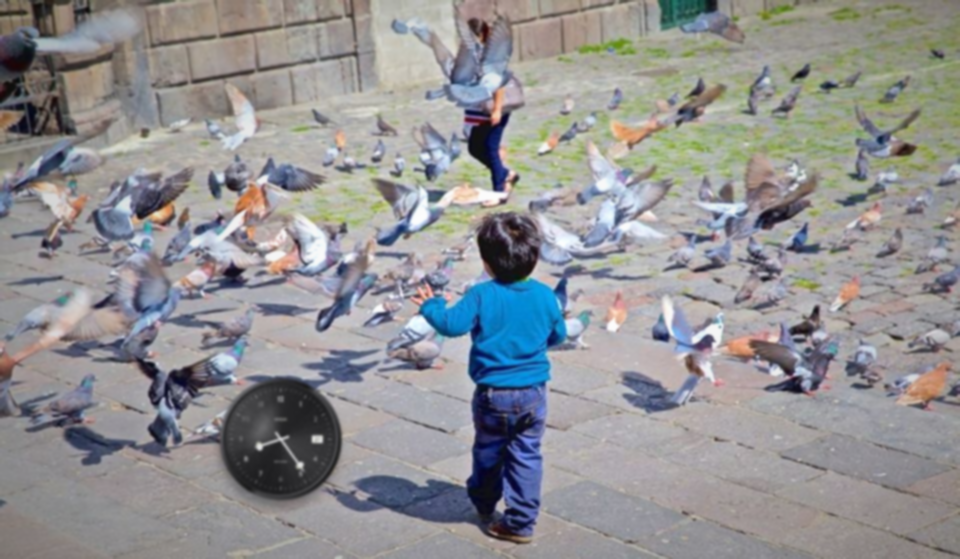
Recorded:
{"hour": 8, "minute": 24}
